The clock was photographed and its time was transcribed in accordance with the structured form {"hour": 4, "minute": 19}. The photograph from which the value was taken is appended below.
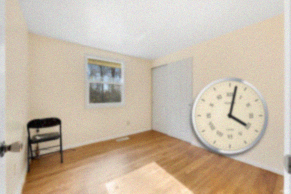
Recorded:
{"hour": 4, "minute": 2}
